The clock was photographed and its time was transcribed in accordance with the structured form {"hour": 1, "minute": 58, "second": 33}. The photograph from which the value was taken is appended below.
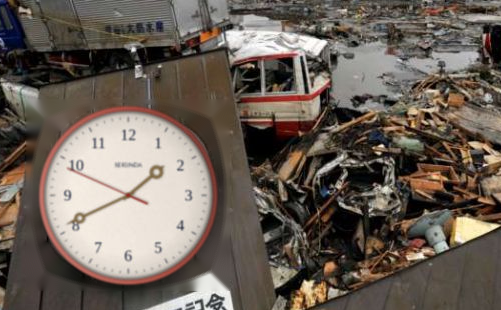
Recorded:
{"hour": 1, "minute": 40, "second": 49}
